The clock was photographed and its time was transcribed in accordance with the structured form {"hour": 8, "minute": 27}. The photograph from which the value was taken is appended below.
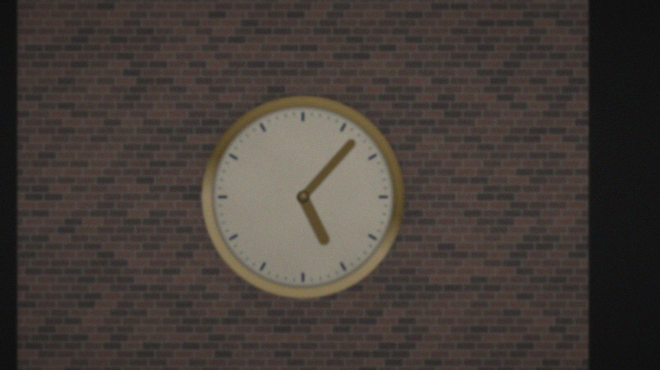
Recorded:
{"hour": 5, "minute": 7}
